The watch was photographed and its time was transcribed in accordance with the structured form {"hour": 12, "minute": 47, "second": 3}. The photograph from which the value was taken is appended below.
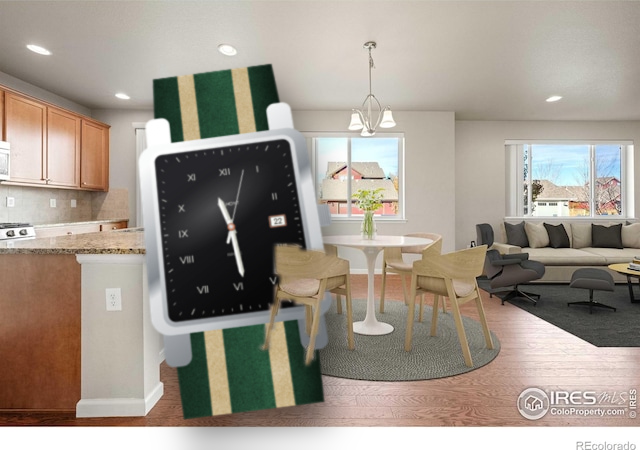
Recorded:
{"hour": 11, "minute": 29, "second": 3}
